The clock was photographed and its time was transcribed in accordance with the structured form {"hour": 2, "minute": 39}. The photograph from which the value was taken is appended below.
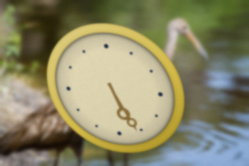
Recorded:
{"hour": 5, "minute": 26}
